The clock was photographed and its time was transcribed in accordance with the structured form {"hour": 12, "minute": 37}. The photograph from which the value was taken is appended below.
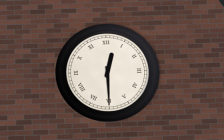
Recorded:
{"hour": 12, "minute": 30}
